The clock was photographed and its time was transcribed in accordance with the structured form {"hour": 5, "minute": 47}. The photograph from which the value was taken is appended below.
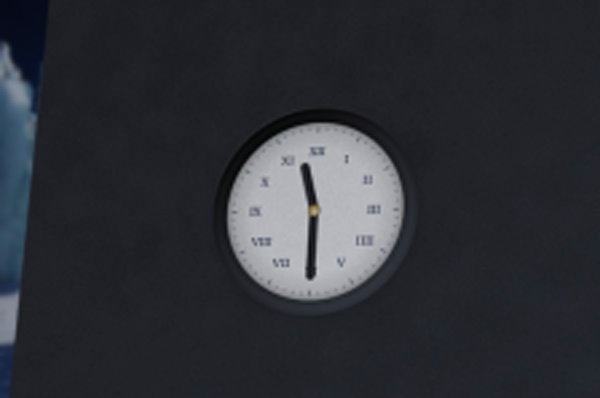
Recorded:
{"hour": 11, "minute": 30}
